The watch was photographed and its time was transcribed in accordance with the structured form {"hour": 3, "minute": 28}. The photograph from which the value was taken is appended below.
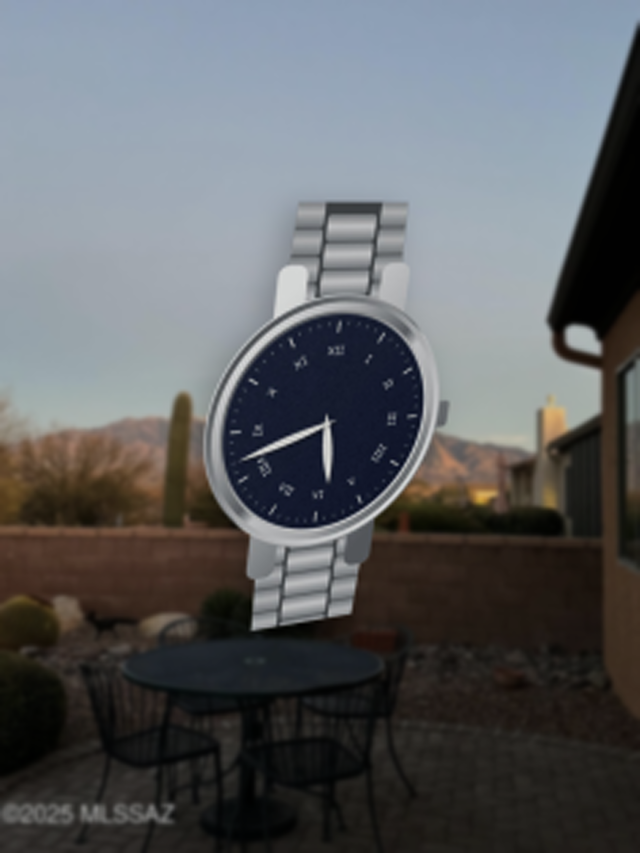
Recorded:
{"hour": 5, "minute": 42}
